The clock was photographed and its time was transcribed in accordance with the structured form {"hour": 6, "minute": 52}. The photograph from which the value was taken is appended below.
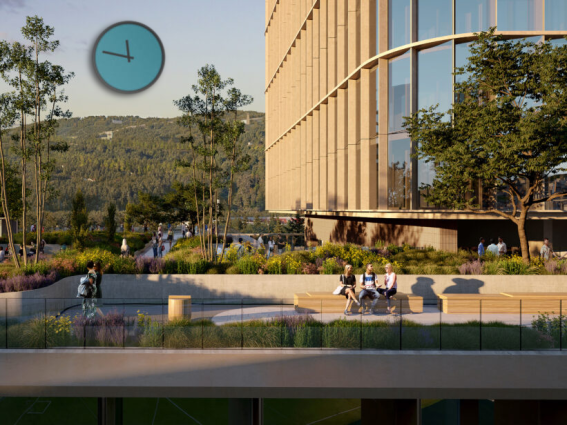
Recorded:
{"hour": 11, "minute": 47}
